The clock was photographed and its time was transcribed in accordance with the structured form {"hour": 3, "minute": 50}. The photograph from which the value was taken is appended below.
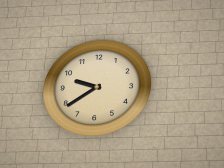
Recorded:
{"hour": 9, "minute": 39}
